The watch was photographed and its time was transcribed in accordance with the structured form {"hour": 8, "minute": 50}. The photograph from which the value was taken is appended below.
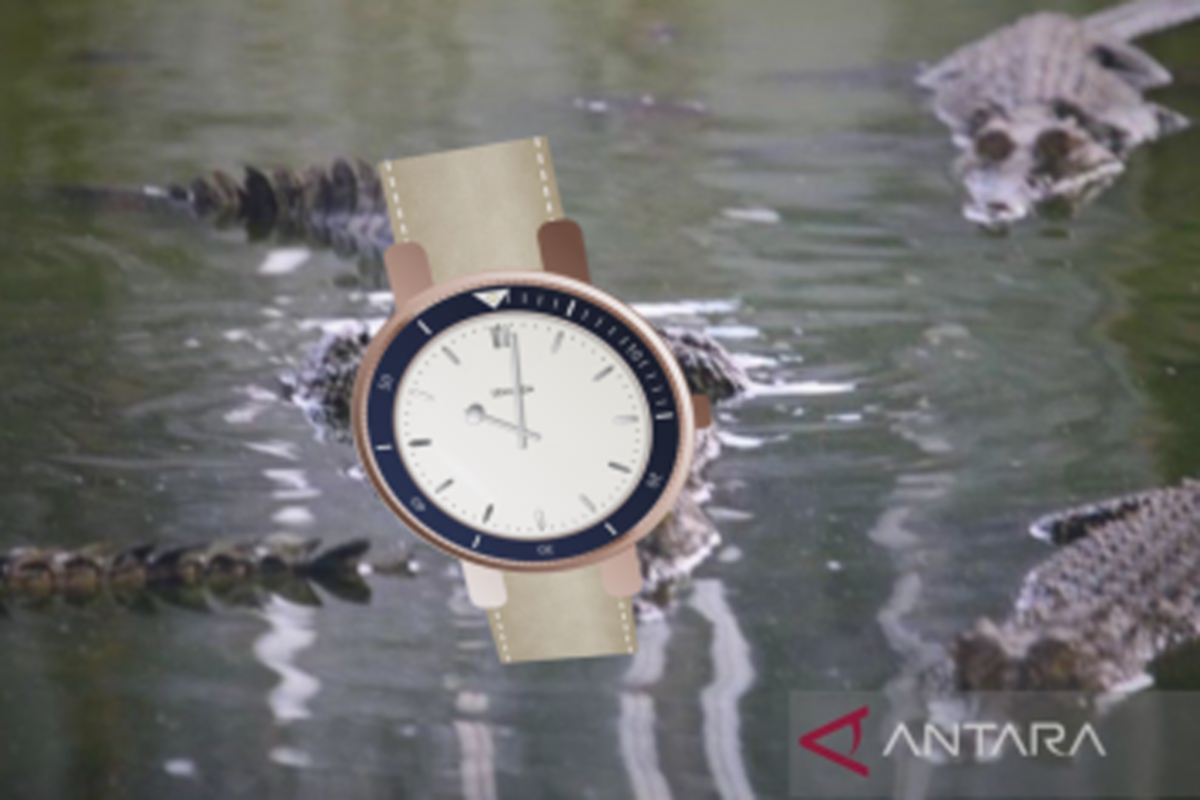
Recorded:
{"hour": 10, "minute": 1}
